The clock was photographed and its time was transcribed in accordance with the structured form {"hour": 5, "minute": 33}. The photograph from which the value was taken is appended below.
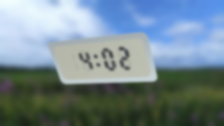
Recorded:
{"hour": 4, "minute": 2}
